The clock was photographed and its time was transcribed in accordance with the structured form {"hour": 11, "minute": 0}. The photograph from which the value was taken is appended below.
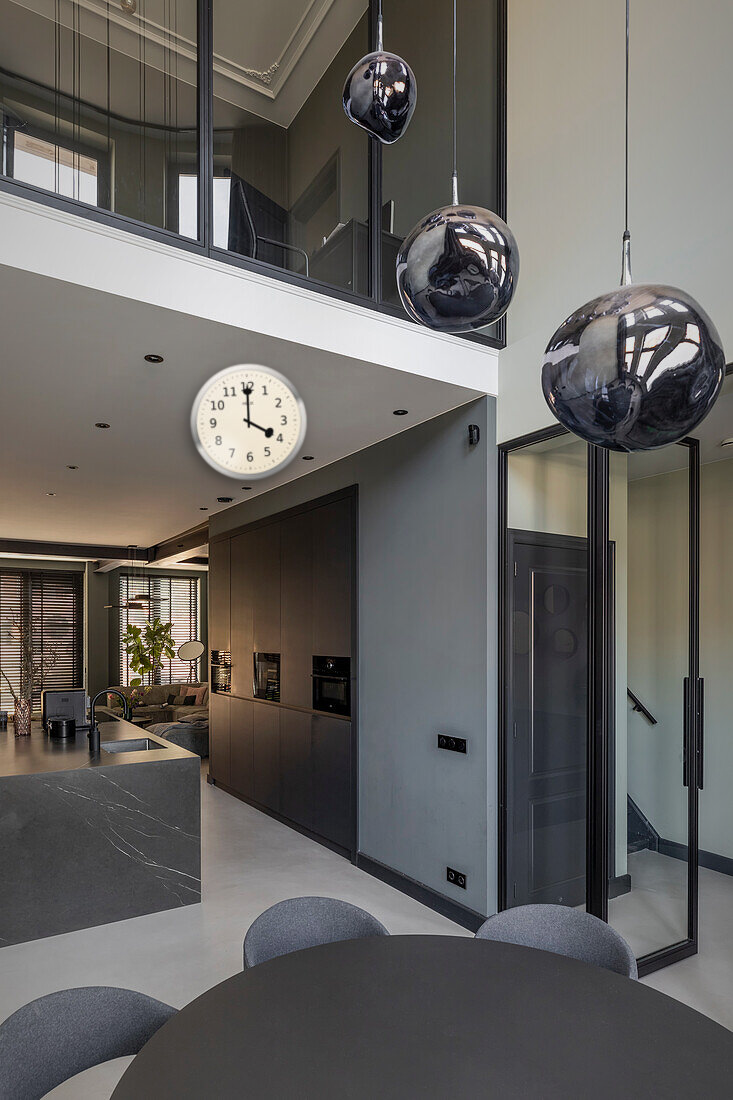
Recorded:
{"hour": 4, "minute": 0}
